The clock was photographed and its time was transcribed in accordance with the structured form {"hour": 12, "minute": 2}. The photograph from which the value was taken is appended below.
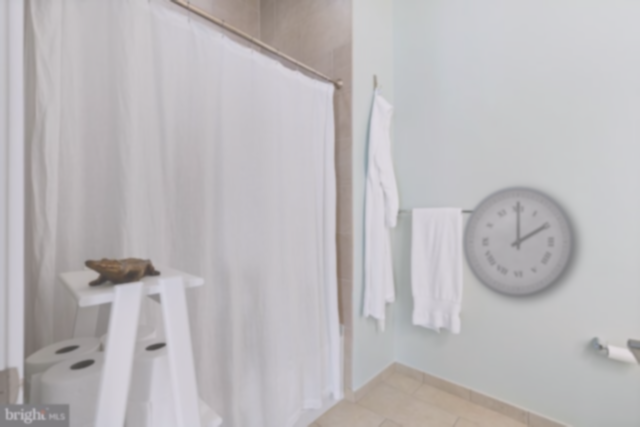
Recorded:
{"hour": 2, "minute": 0}
